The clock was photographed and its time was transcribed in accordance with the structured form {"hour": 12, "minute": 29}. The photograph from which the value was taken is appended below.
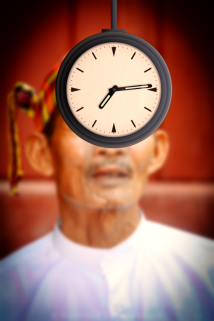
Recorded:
{"hour": 7, "minute": 14}
